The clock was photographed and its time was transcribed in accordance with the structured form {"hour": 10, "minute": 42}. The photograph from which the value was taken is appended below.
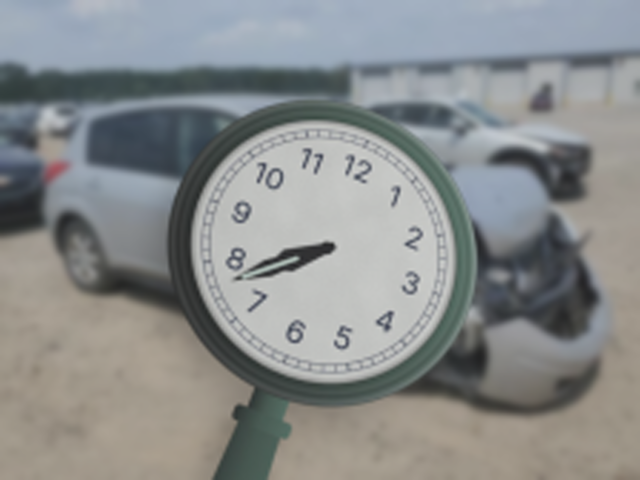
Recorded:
{"hour": 7, "minute": 38}
